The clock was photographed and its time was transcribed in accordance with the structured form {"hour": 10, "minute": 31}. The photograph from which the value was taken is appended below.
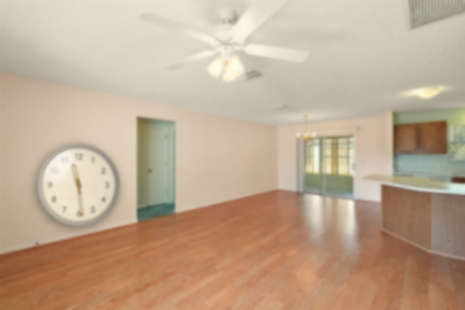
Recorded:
{"hour": 11, "minute": 29}
